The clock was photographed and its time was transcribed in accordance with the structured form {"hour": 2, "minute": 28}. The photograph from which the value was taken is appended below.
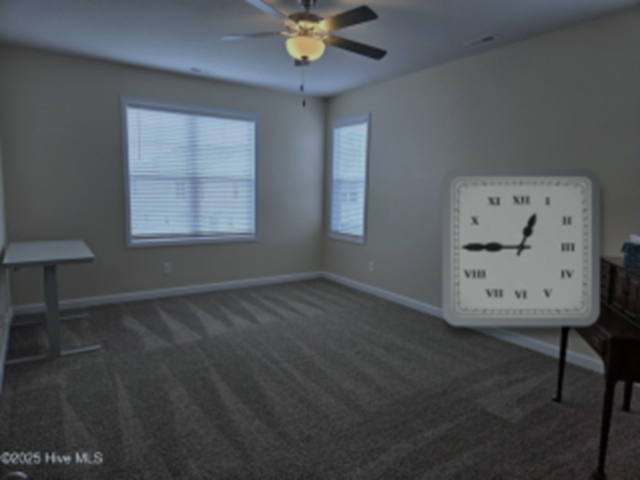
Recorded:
{"hour": 12, "minute": 45}
